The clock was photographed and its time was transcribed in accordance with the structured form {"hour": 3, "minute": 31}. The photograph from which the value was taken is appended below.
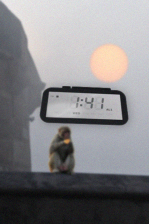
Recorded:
{"hour": 1, "minute": 41}
